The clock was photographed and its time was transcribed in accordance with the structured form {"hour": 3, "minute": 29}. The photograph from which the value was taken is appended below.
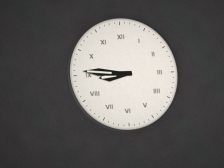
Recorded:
{"hour": 8, "minute": 46}
